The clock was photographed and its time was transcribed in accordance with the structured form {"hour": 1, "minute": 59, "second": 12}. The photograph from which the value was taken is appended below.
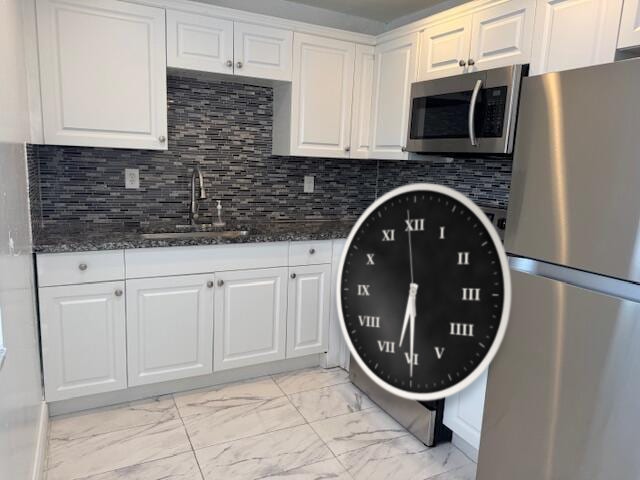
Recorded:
{"hour": 6, "minute": 29, "second": 59}
